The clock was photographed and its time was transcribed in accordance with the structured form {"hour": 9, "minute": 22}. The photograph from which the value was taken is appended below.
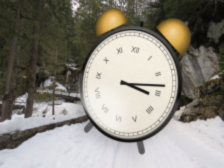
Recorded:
{"hour": 3, "minute": 13}
